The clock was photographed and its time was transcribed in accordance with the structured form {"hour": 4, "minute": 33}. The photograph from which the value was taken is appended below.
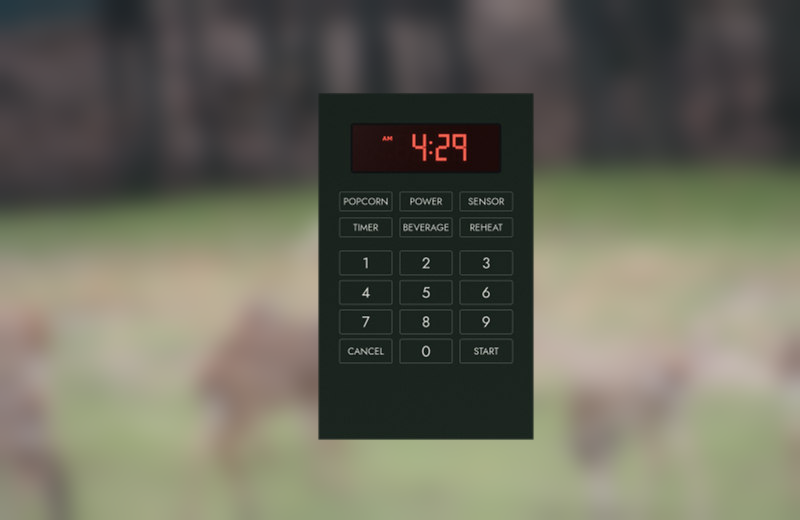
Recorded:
{"hour": 4, "minute": 29}
